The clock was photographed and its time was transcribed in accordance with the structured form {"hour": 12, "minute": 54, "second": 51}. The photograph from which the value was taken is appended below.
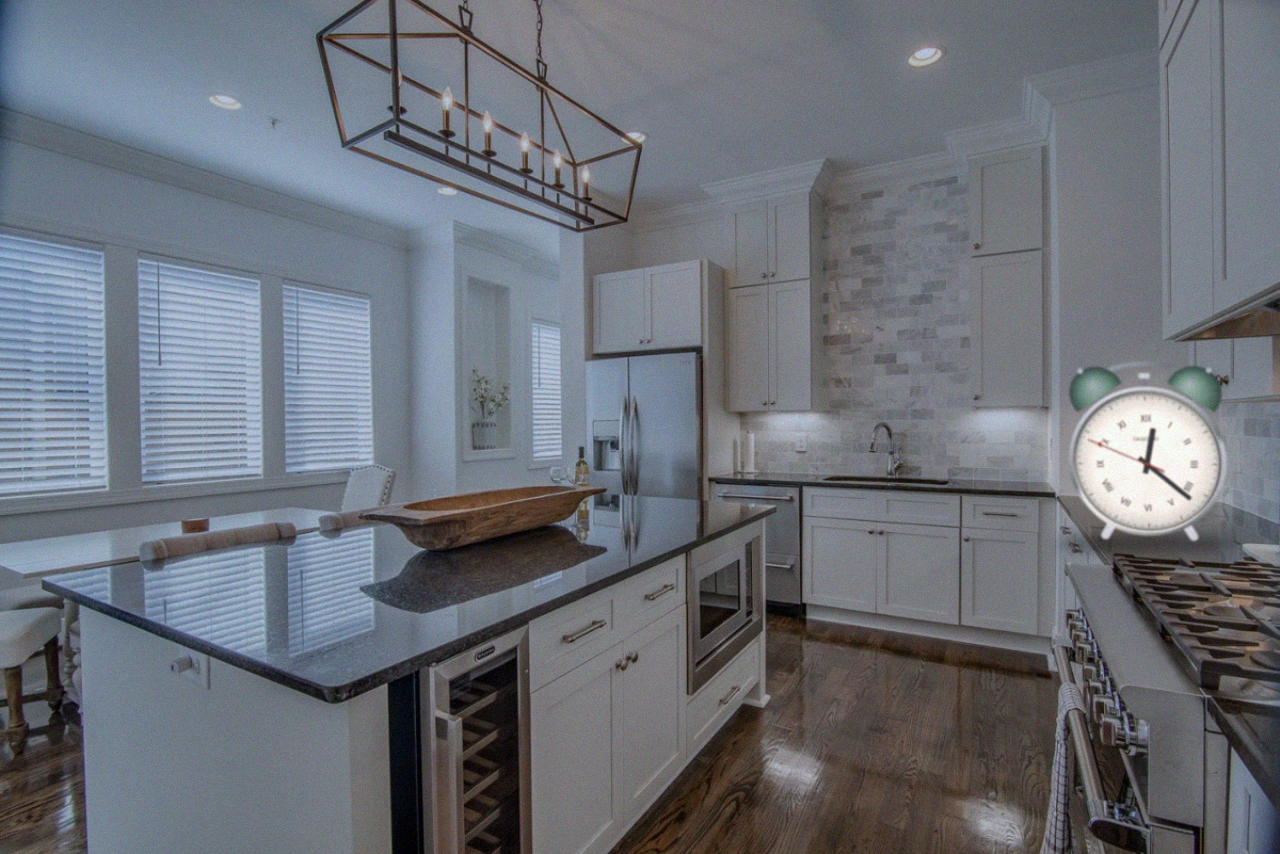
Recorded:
{"hour": 12, "minute": 21, "second": 49}
